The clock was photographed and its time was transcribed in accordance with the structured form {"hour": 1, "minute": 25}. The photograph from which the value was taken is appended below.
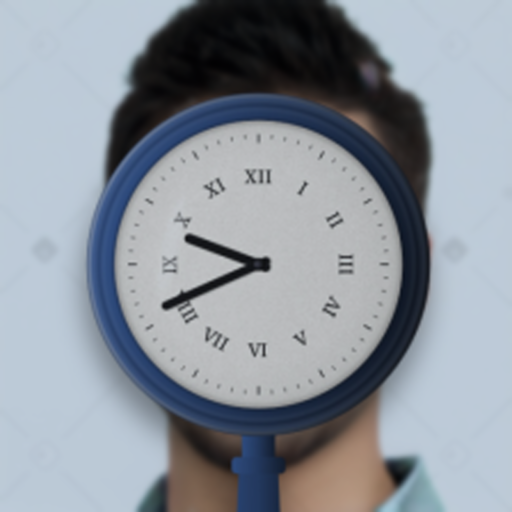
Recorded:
{"hour": 9, "minute": 41}
